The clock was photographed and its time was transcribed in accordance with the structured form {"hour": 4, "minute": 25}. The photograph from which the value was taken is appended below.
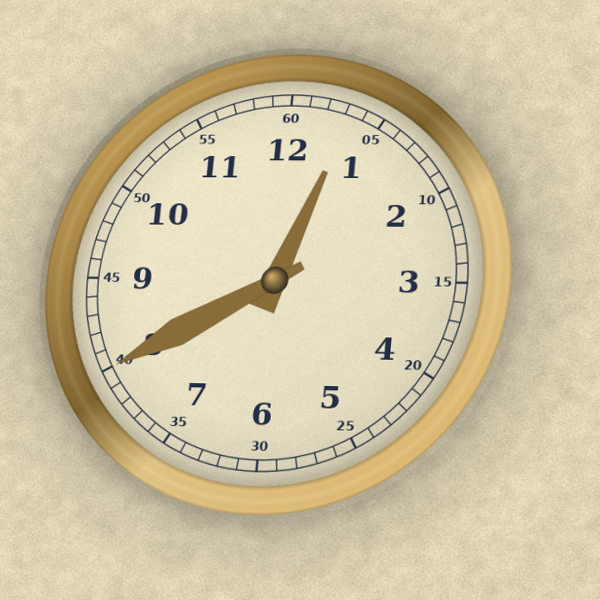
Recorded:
{"hour": 12, "minute": 40}
